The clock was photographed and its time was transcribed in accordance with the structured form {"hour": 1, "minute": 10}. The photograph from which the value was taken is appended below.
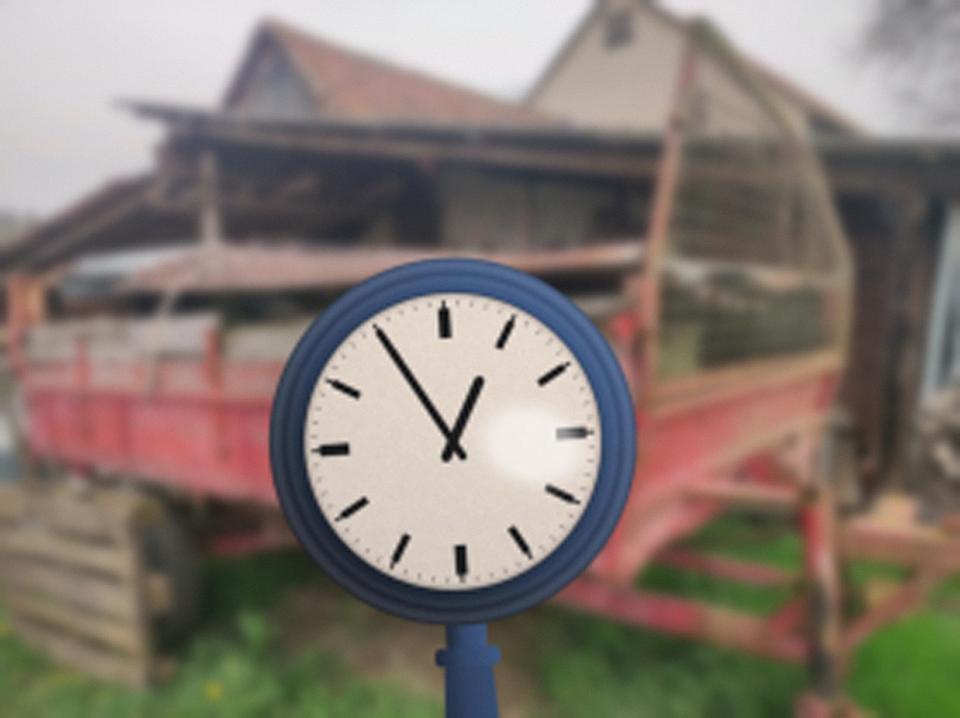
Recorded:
{"hour": 12, "minute": 55}
